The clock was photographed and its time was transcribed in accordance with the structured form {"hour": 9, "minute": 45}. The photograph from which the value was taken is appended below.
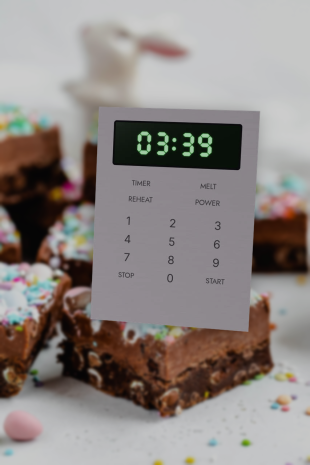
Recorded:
{"hour": 3, "minute": 39}
